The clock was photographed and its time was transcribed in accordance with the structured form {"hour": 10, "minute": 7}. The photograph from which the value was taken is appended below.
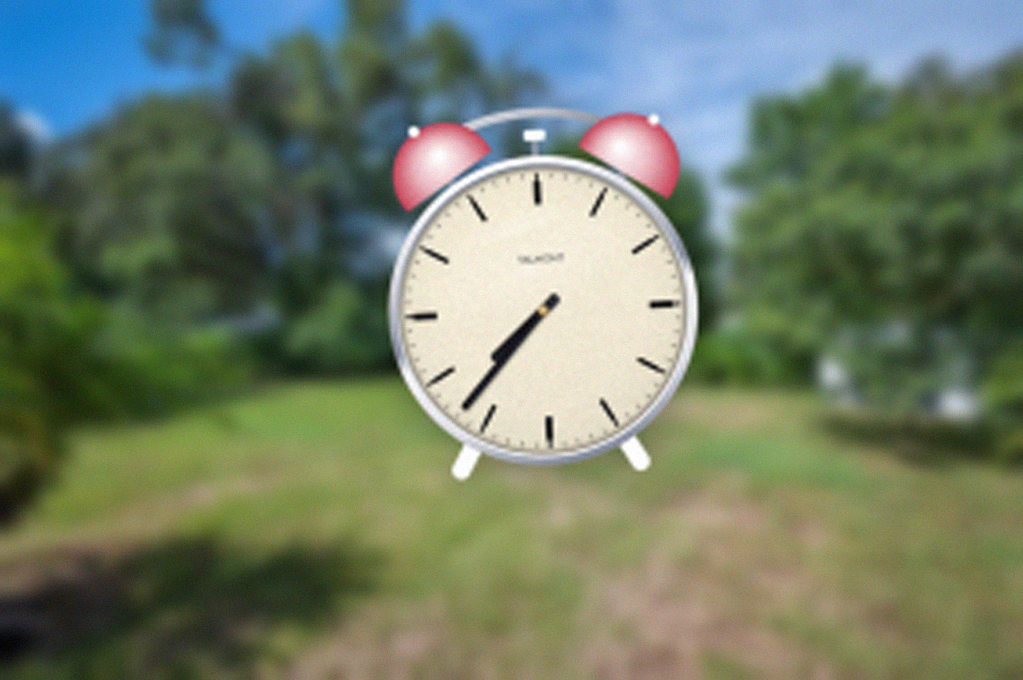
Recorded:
{"hour": 7, "minute": 37}
